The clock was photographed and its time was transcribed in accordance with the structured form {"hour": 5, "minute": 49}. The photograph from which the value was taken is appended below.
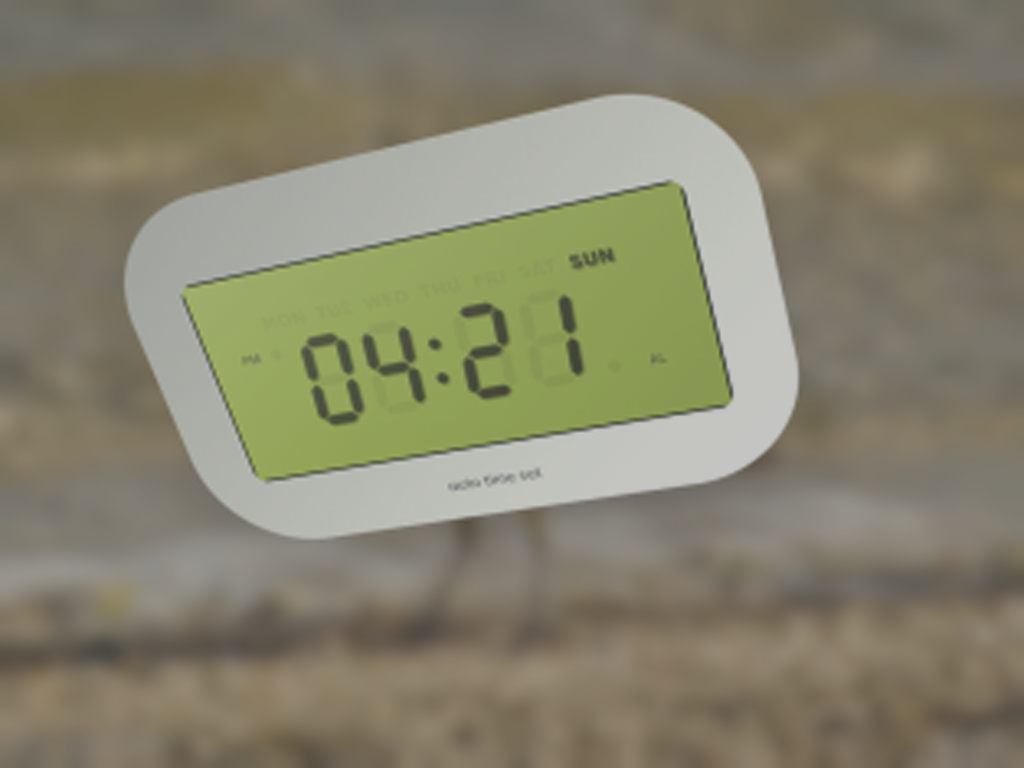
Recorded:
{"hour": 4, "minute": 21}
